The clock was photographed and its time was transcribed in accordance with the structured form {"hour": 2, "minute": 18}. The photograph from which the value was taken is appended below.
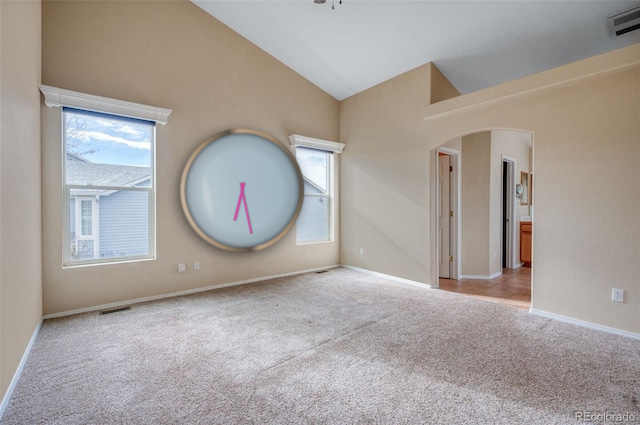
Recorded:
{"hour": 6, "minute": 28}
